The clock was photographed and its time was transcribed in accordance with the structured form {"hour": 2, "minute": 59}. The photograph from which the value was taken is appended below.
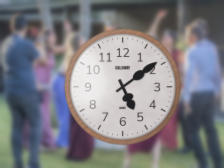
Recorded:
{"hour": 5, "minute": 9}
